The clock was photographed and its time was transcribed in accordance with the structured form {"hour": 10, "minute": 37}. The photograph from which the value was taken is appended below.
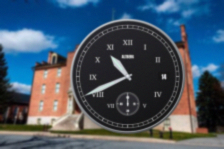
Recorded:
{"hour": 10, "minute": 41}
